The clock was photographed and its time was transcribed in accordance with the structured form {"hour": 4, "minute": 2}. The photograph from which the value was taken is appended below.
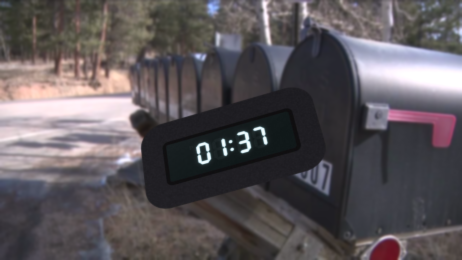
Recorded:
{"hour": 1, "minute": 37}
